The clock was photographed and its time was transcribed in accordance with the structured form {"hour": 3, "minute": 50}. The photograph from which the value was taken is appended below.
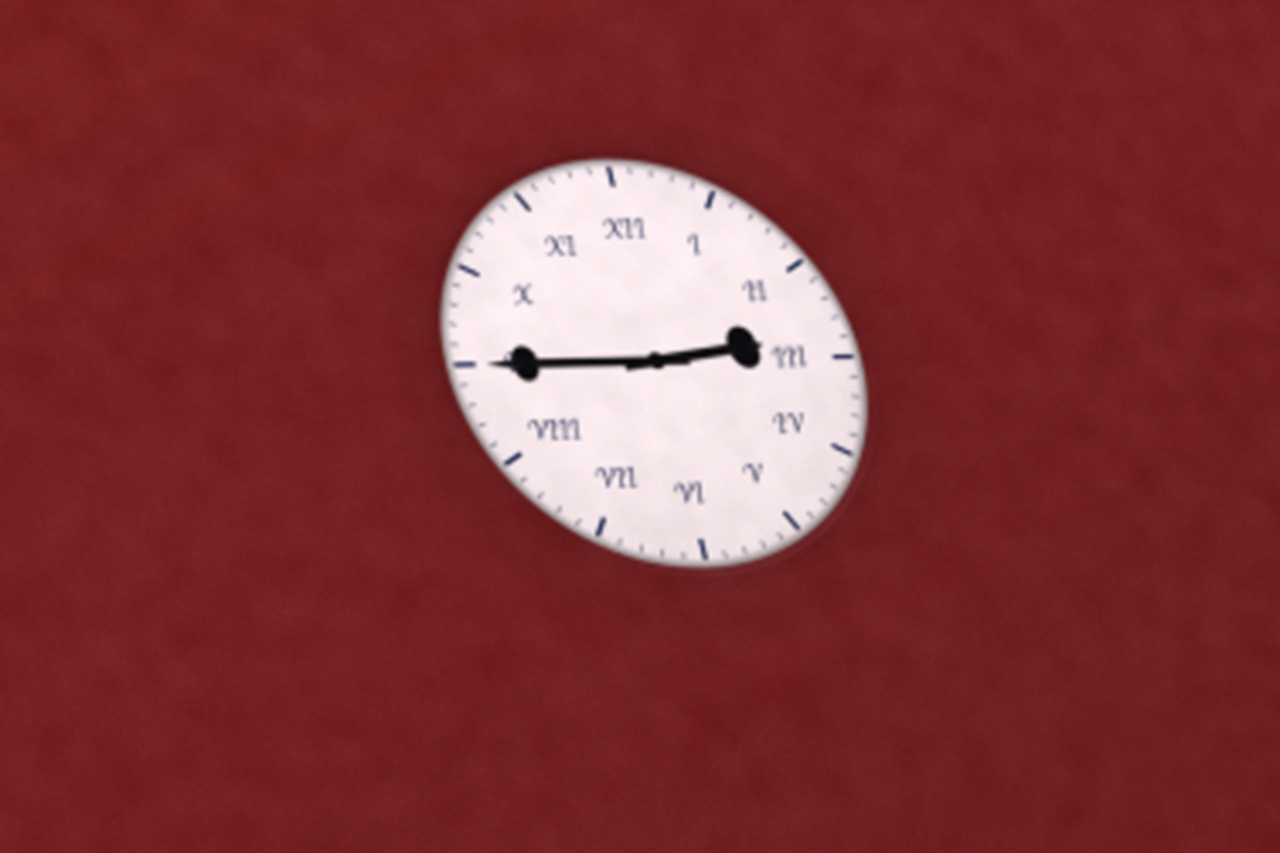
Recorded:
{"hour": 2, "minute": 45}
